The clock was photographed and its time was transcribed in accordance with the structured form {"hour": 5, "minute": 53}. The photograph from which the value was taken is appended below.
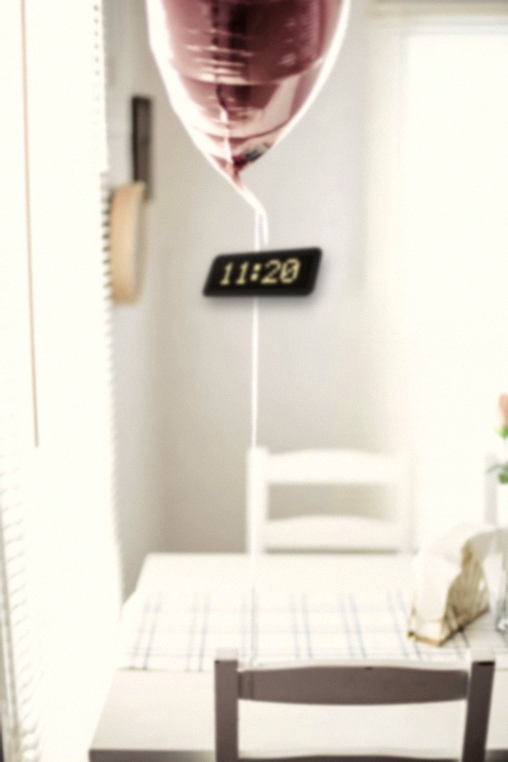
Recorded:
{"hour": 11, "minute": 20}
